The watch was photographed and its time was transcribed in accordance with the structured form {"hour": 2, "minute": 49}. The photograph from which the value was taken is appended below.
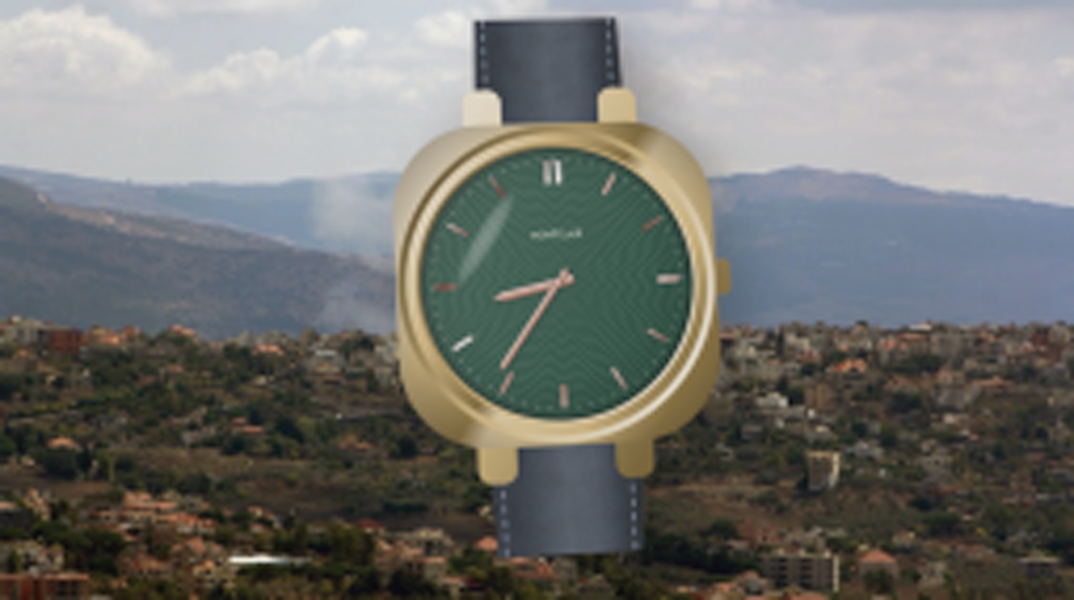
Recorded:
{"hour": 8, "minute": 36}
